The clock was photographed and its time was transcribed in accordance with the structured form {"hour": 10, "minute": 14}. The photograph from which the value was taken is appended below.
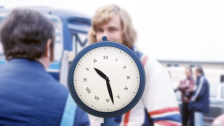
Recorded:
{"hour": 10, "minute": 28}
